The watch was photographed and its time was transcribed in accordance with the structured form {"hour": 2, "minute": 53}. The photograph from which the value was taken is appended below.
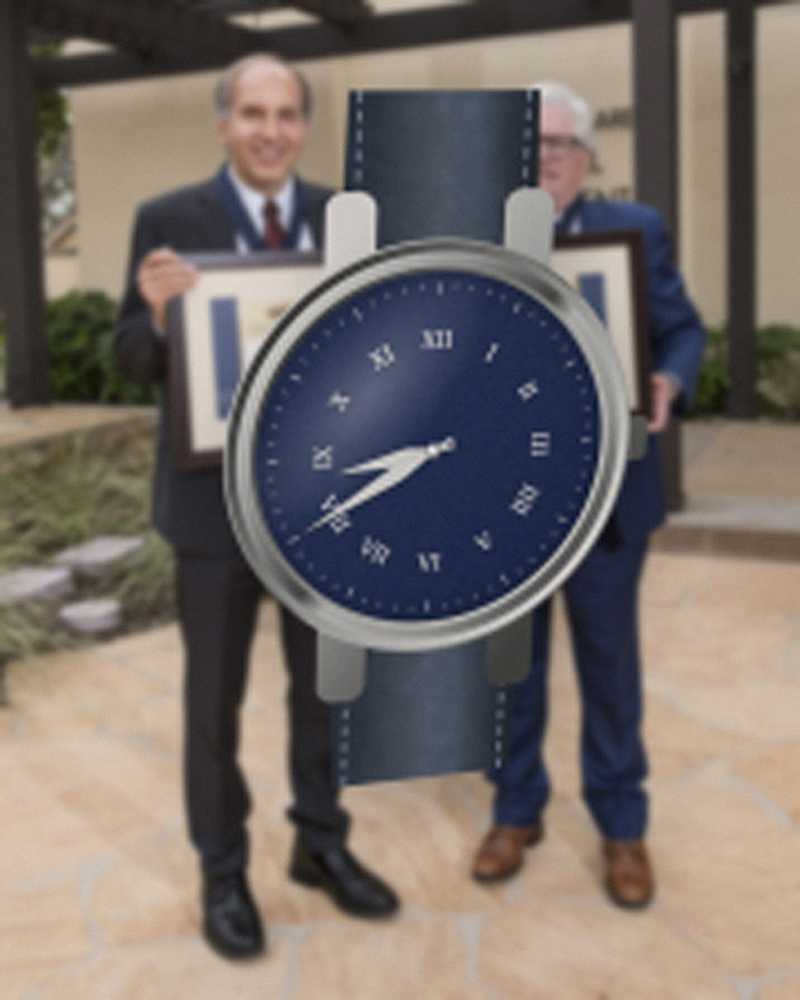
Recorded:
{"hour": 8, "minute": 40}
